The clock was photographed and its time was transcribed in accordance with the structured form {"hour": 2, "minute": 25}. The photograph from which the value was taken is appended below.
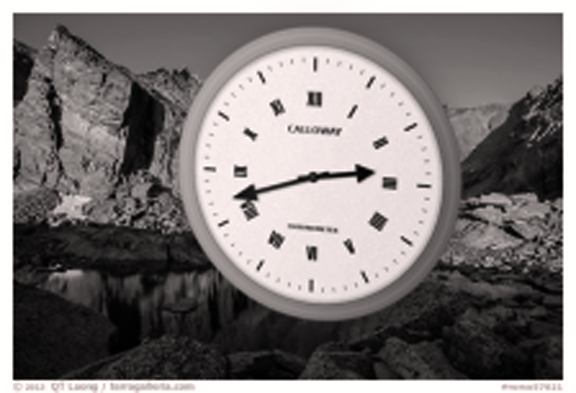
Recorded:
{"hour": 2, "minute": 42}
